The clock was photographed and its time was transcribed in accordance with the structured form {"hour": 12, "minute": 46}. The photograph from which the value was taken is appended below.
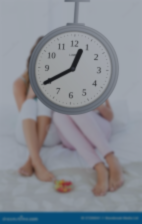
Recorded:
{"hour": 12, "minute": 40}
